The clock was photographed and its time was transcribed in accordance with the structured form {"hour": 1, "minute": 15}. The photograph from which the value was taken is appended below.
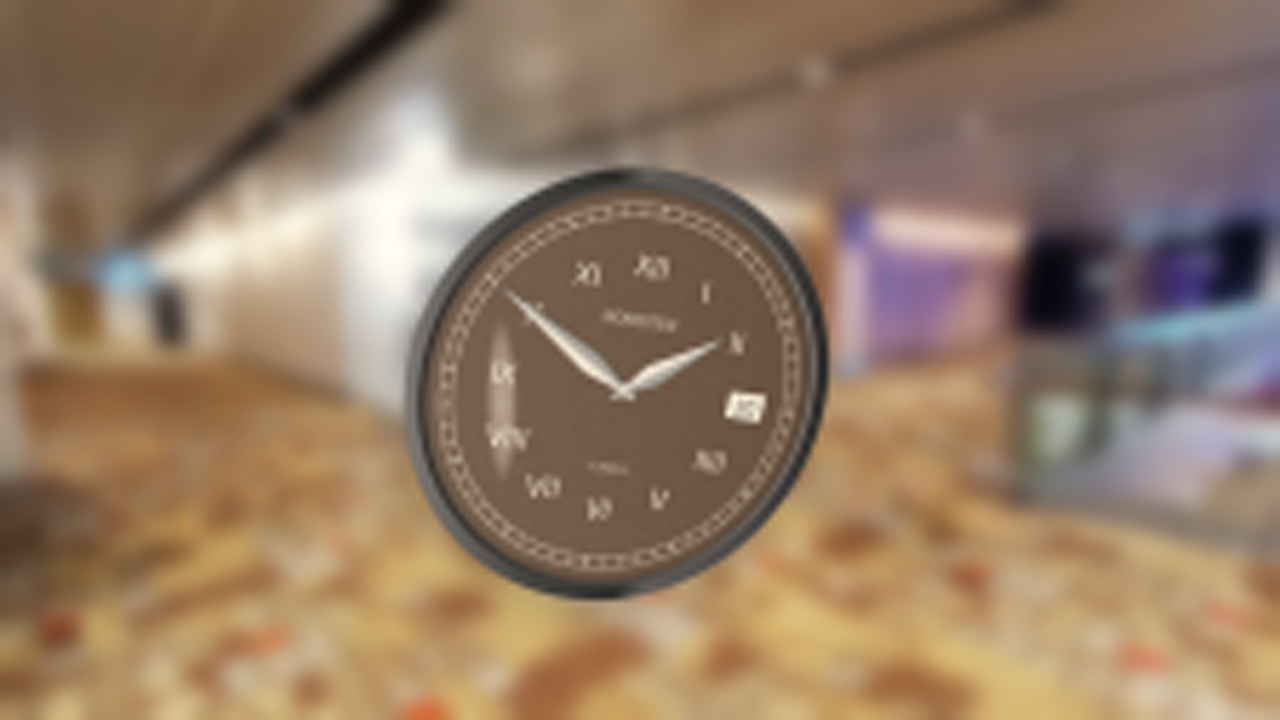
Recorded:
{"hour": 1, "minute": 50}
